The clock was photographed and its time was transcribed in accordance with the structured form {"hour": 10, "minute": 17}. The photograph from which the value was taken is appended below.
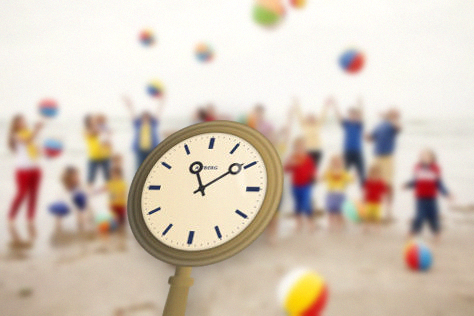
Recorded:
{"hour": 11, "minute": 9}
